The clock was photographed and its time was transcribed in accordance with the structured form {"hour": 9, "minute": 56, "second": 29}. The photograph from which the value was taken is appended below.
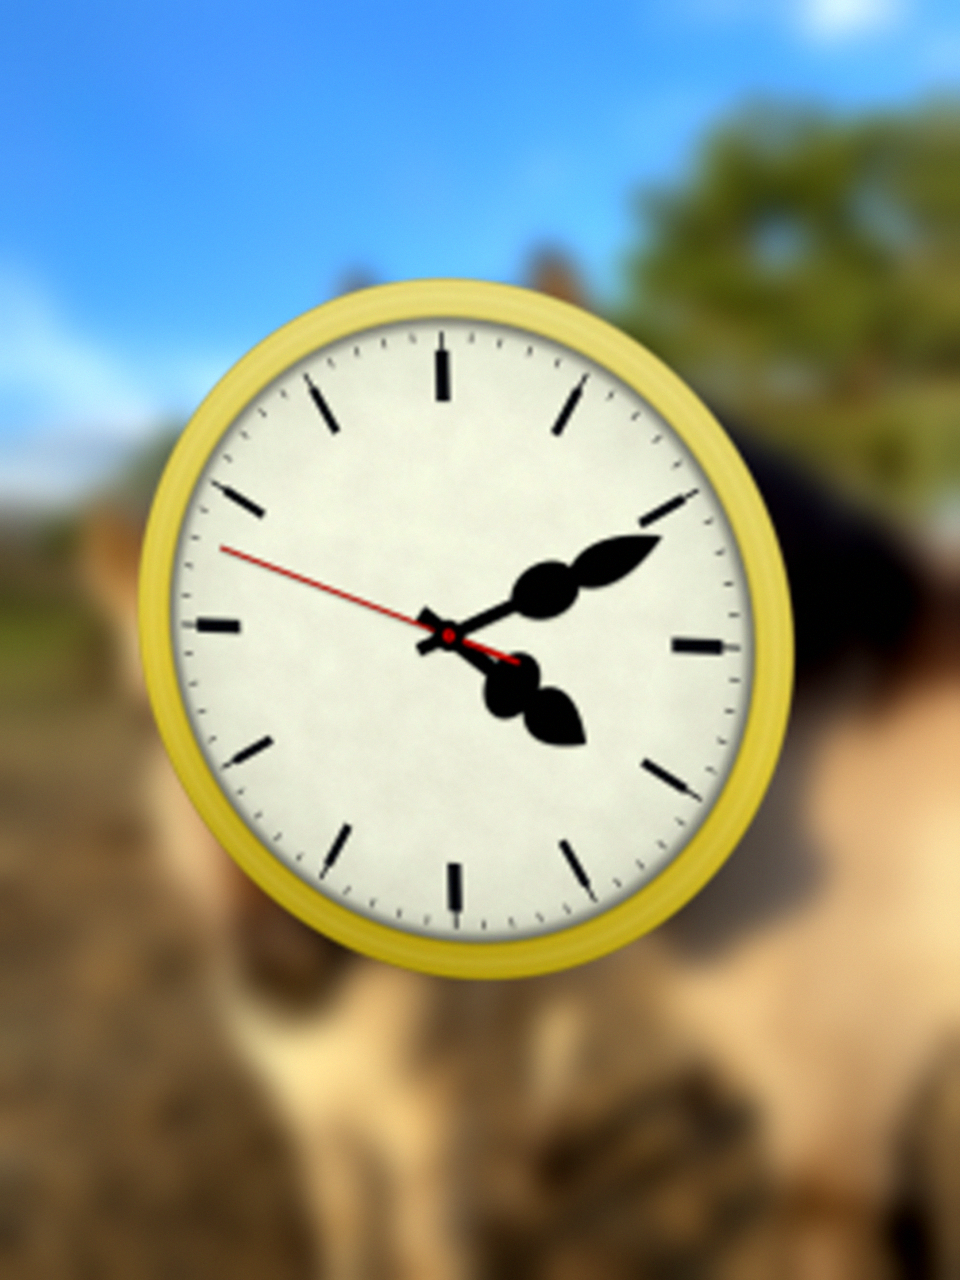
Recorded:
{"hour": 4, "minute": 10, "second": 48}
